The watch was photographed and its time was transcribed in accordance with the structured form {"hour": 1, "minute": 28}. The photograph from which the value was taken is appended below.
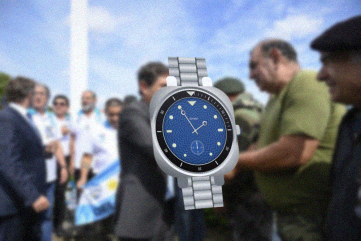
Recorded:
{"hour": 1, "minute": 55}
